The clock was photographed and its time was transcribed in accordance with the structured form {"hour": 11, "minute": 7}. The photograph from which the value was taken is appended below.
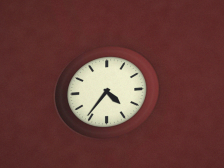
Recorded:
{"hour": 4, "minute": 36}
